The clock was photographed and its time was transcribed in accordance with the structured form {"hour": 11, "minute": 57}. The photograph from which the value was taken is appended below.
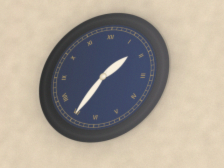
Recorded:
{"hour": 1, "minute": 35}
